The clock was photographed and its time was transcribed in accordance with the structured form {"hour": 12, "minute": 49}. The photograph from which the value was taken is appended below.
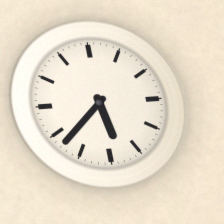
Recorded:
{"hour": 5, "minute": 38}
